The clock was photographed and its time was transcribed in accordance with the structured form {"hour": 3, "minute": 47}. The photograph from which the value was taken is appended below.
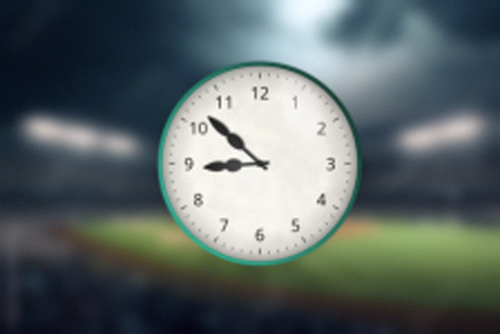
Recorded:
{"hour": 8, "minute": 52}
